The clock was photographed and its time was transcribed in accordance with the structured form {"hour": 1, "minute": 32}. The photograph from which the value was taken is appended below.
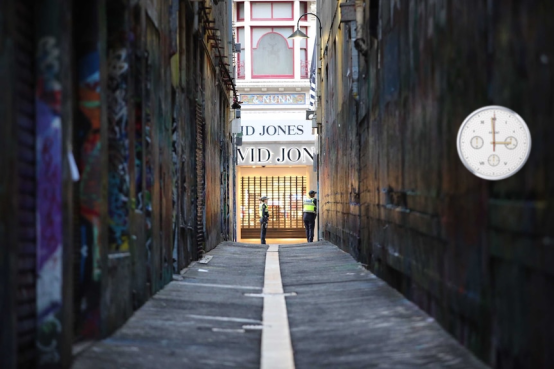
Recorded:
{"hour": 2, "minute": 59}
